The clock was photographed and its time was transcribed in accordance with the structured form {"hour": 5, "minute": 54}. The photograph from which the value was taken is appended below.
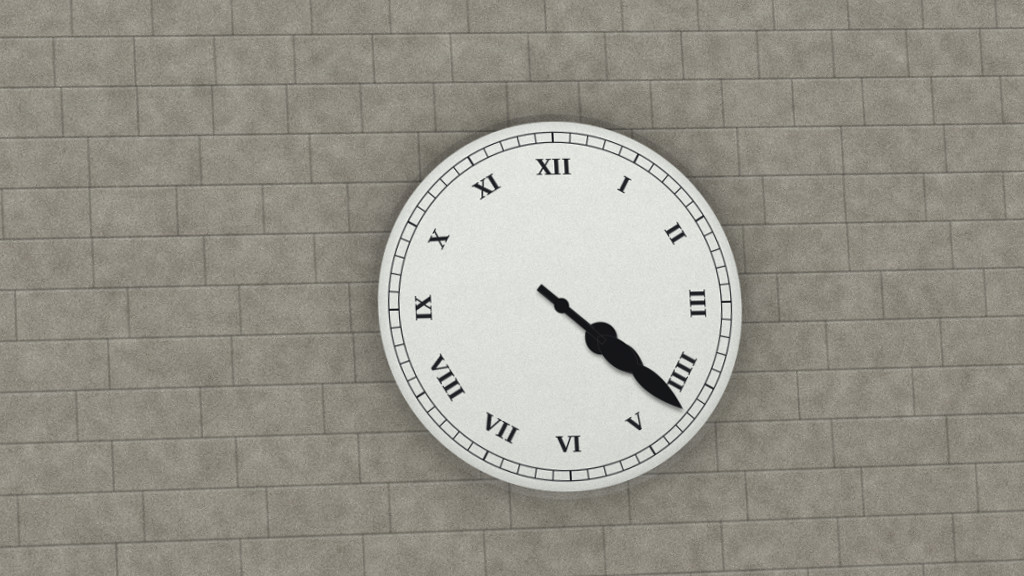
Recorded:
{"hour": 4, "minute": 22}
